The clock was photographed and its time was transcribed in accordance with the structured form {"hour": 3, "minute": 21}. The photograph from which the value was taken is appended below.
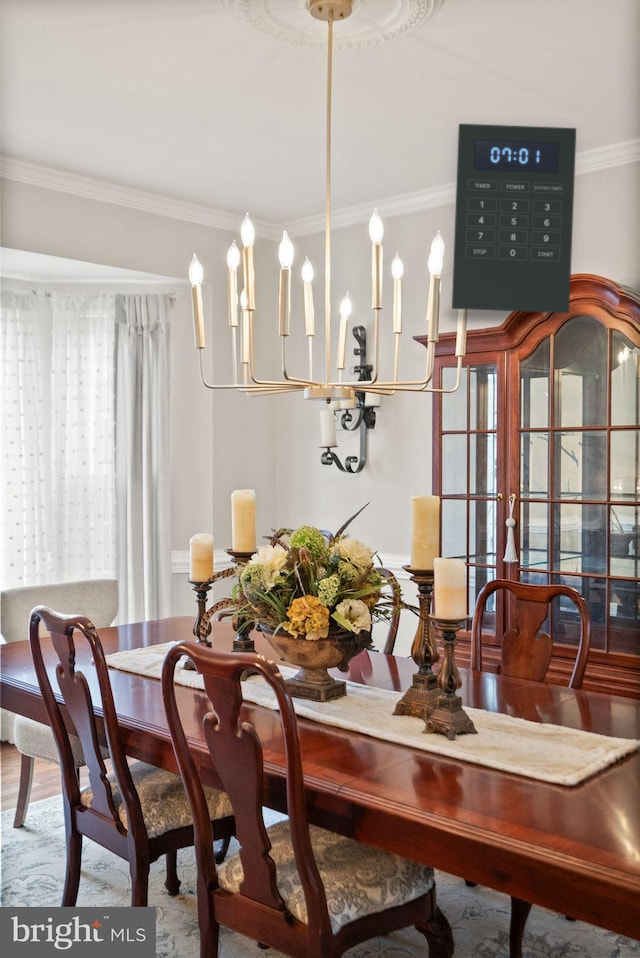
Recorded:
{"hour": 7, "minute": 1}
